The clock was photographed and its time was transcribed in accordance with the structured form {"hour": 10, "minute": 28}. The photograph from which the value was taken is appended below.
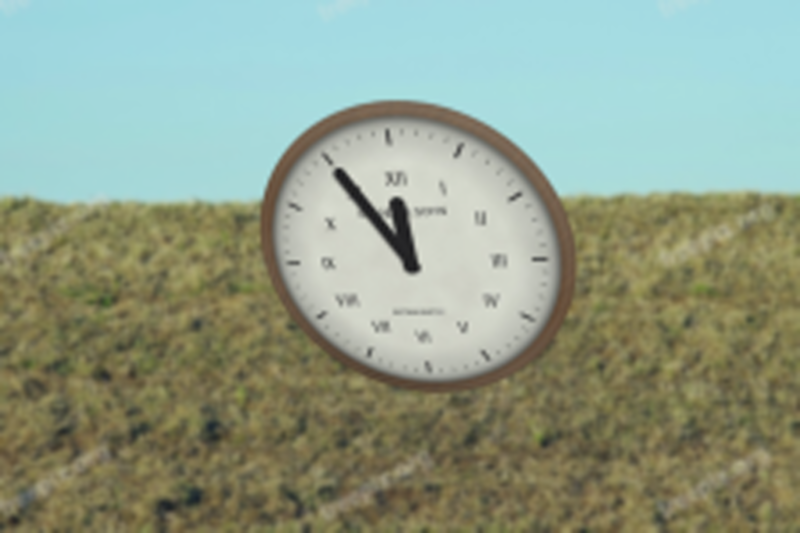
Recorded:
{"hour": 11, "minute": 55}
